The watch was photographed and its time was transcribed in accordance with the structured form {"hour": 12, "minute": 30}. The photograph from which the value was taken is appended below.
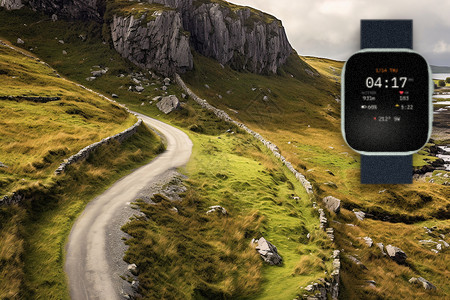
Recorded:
{"hour": 4, "minute": 17}
